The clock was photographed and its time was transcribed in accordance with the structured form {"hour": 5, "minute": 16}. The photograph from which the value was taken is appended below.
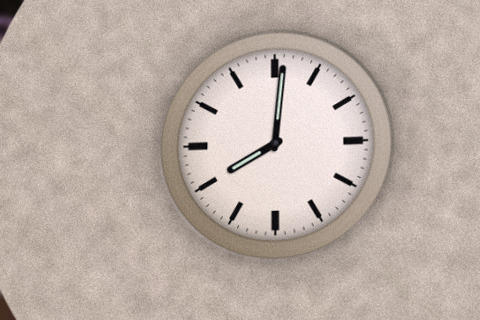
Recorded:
{"hour": 8, "minute": 1}
